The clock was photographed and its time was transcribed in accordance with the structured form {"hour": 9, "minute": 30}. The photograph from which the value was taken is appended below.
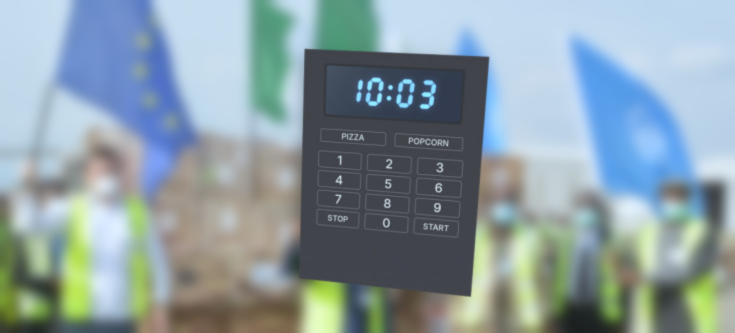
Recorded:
{"hour": 10, "minute": 3}
